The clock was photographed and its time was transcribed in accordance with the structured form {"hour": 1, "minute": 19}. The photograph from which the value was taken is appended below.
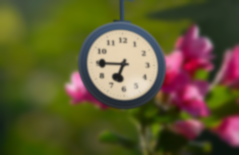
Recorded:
{"hour": 6, "minute": 45}
